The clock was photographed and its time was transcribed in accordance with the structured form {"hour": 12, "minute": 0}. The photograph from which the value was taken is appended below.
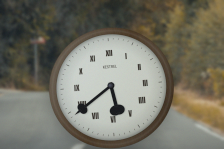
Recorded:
{"hour": 5, "minute": 39}
